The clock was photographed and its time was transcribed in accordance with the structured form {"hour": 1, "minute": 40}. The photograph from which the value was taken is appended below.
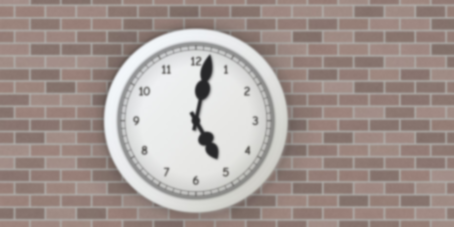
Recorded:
{"hour": 5, "minute": 2}
